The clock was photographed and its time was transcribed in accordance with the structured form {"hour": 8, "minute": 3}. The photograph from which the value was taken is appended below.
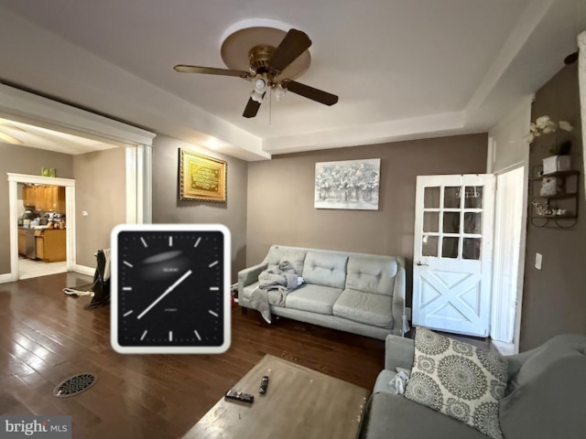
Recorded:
{"hour": 1, "minute": 38}
